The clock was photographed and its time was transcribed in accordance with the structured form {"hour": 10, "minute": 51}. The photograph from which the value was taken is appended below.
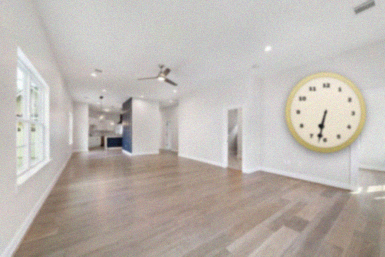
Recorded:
{"hour": 6, "minute": 32}
